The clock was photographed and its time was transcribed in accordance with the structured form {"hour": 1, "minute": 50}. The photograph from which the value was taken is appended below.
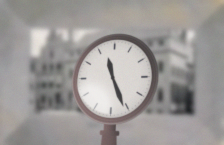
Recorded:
{"hour": 11, "minute": 26}
